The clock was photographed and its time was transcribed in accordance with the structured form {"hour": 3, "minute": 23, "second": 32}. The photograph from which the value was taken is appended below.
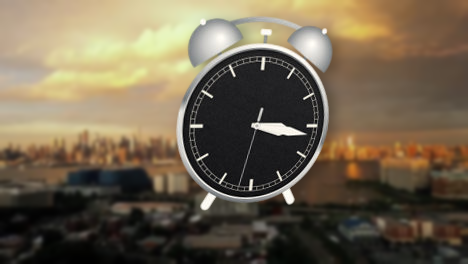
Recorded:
{"hour": 3, "minute": 16, "second": 32}
